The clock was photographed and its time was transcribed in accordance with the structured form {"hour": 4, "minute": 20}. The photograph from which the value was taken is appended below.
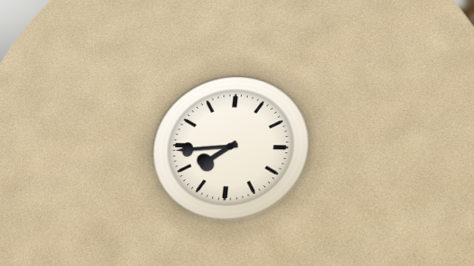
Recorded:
{"hour": 7, "minute": 44}
